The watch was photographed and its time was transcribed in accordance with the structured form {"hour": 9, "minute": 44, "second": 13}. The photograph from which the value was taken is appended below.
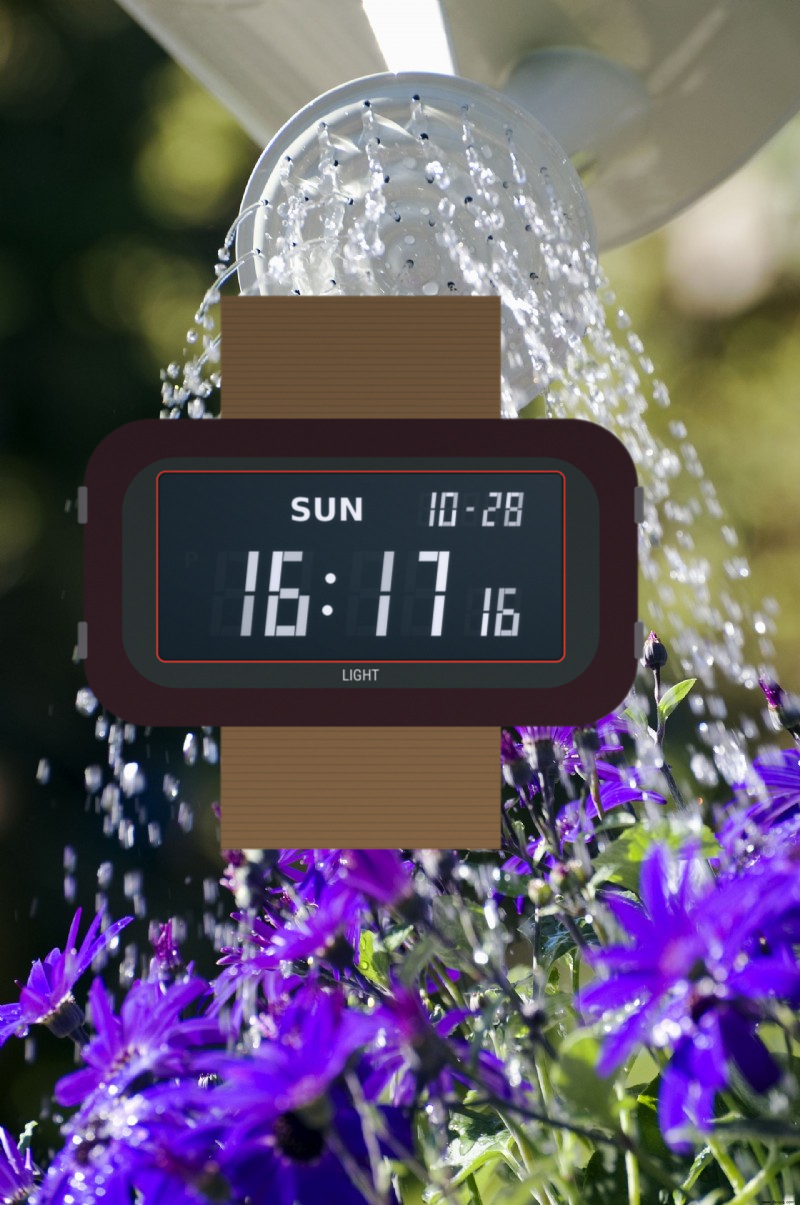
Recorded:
{"hour": 16, "minute": 17, "second": 16}
